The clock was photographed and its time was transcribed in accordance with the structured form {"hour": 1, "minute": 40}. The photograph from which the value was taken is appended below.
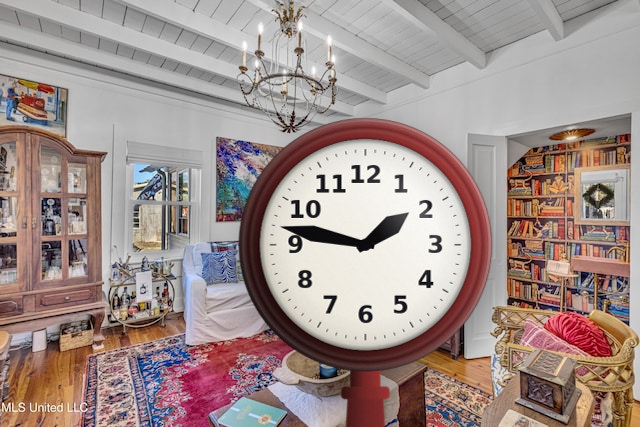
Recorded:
{"hour": 1, "minute": 47}
